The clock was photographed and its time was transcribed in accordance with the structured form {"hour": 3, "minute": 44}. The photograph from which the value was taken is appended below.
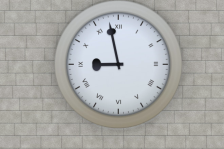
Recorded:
{"hour": 8, "minute": 58}
